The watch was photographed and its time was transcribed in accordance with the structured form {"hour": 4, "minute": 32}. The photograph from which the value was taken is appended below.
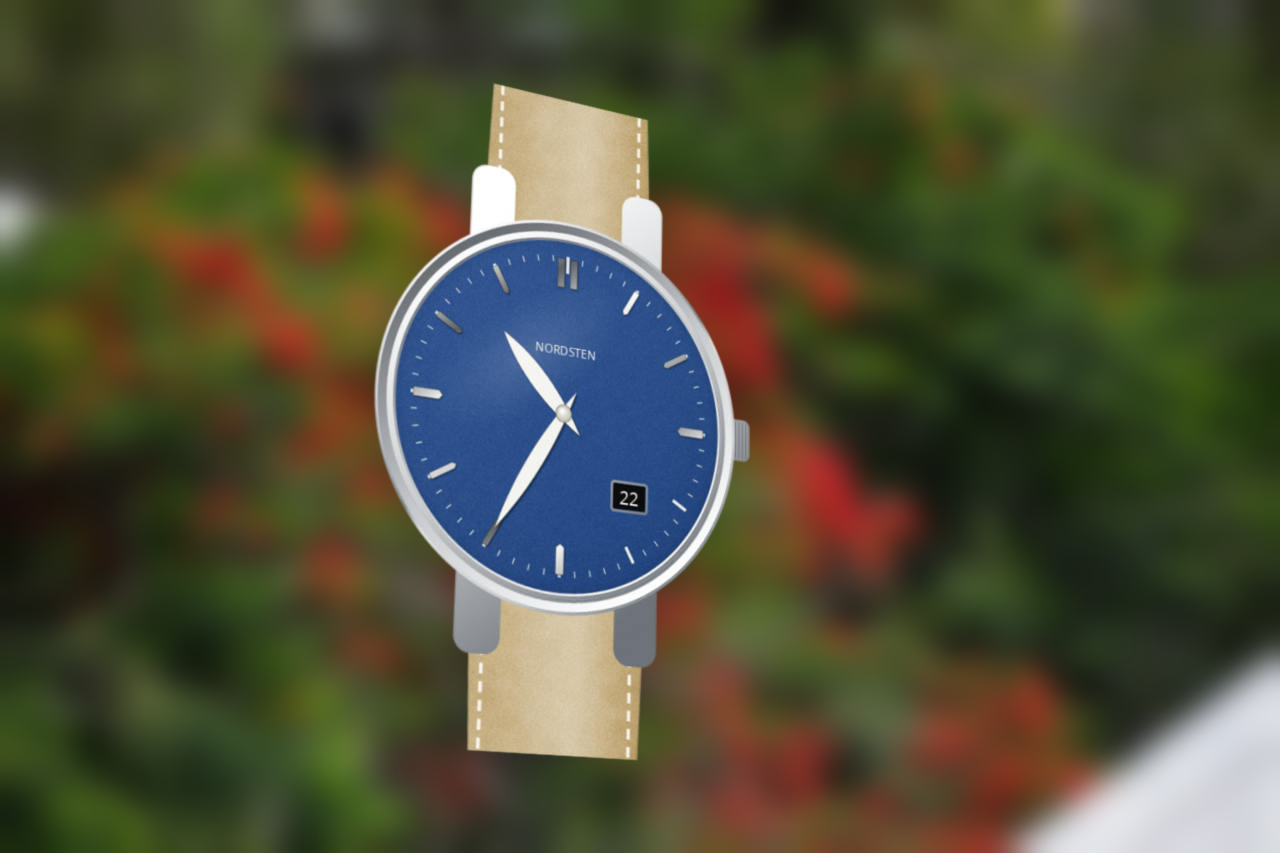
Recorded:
{"hour": 10, "minute": 35}
